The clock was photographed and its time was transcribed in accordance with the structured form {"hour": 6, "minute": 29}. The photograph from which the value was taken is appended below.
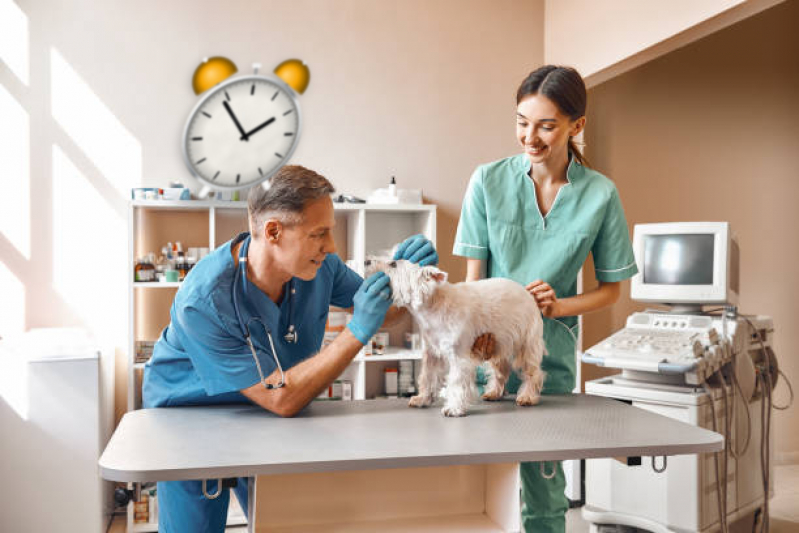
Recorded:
{"hour": 1, "minute": 54}
